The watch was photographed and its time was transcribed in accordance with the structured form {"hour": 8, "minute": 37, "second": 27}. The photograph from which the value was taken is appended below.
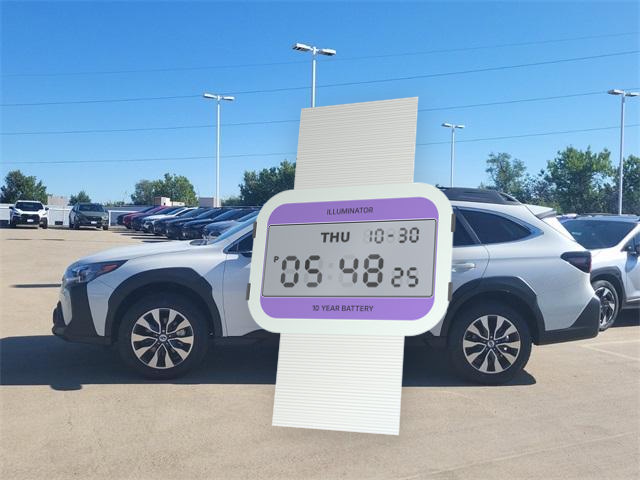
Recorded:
{"hour": 5, "minute": 48, "second": 25}
